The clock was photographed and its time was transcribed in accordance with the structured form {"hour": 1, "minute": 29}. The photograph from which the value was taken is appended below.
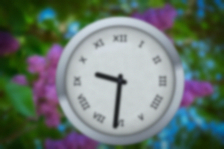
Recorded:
{"hour": 9, "minute": 31}
